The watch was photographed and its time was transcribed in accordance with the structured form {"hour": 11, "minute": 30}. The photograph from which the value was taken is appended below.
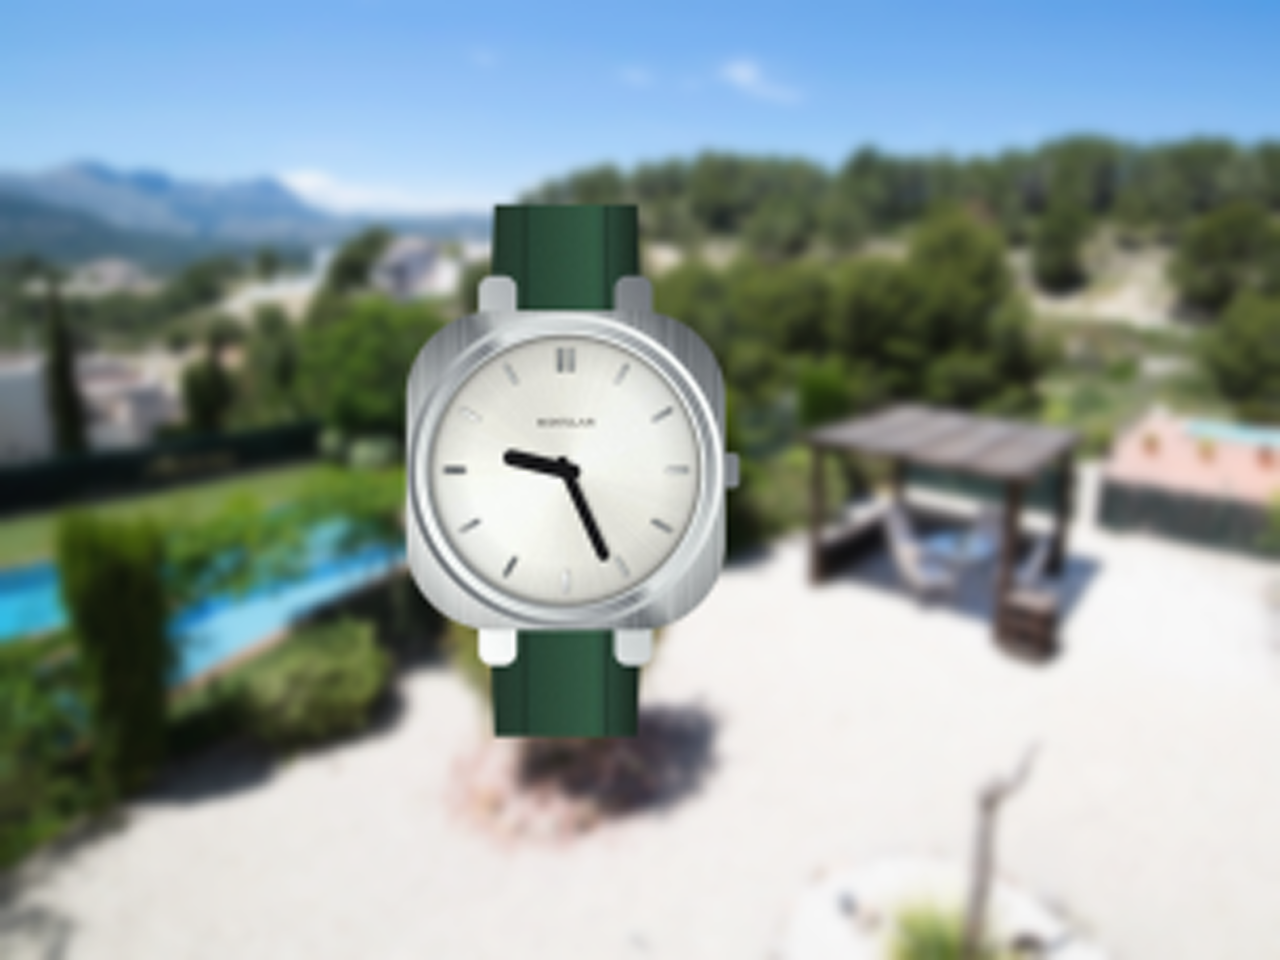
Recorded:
{"hour": 9, "minute": 26}
